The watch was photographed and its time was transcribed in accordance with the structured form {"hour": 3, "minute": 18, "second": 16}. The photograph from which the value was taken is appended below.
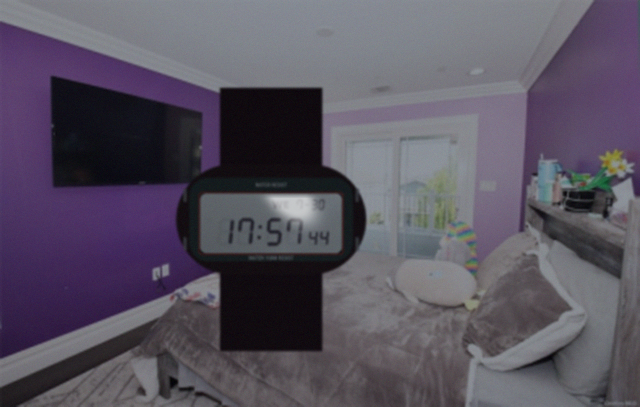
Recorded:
{"hour": 17, "minute": 57, "second": 44}
